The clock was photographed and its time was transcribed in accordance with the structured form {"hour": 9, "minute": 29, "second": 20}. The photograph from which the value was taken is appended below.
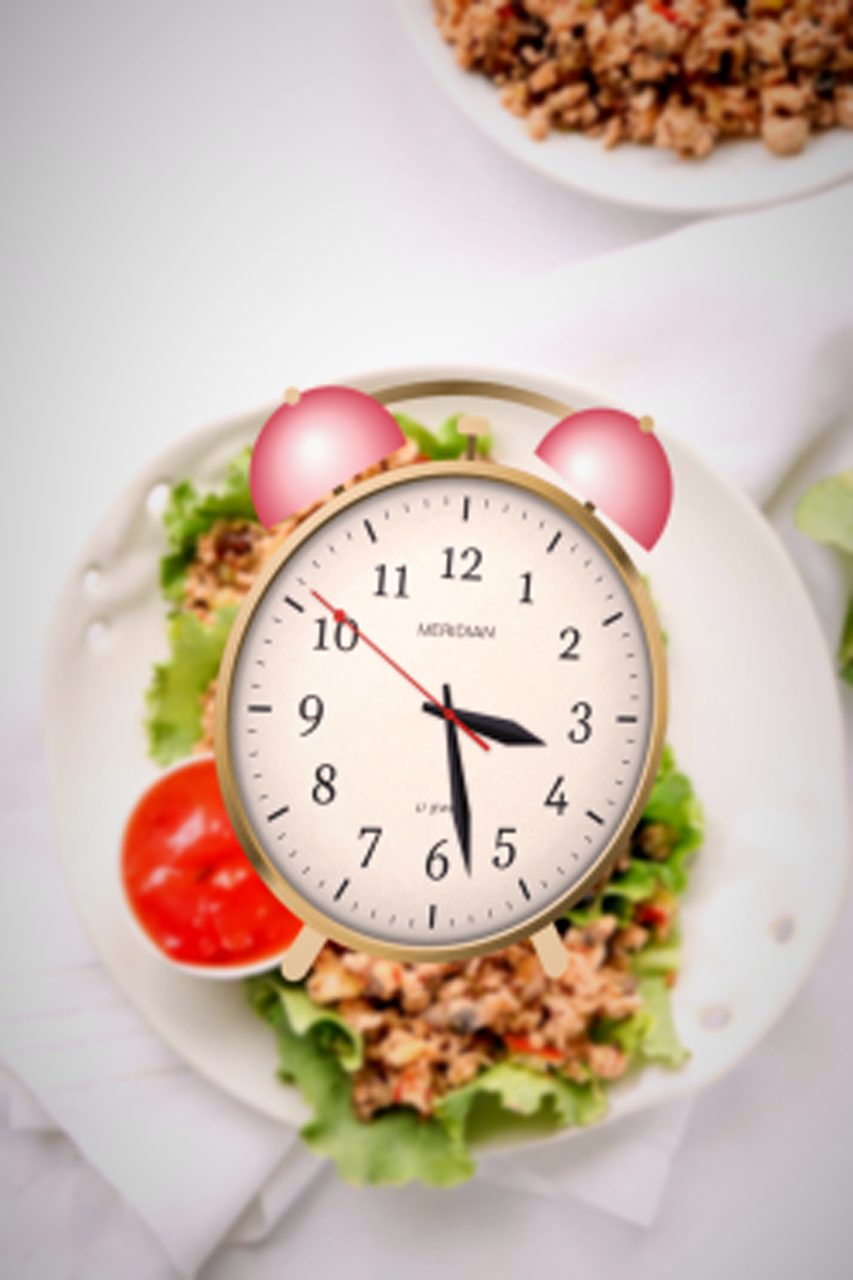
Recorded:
{"hour": 3, "minute": 27, "second": 51}
